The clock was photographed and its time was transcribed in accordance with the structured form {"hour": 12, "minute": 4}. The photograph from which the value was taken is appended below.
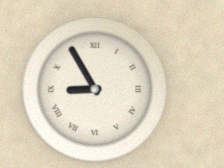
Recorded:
{"hour": 8, "minute": 55}
